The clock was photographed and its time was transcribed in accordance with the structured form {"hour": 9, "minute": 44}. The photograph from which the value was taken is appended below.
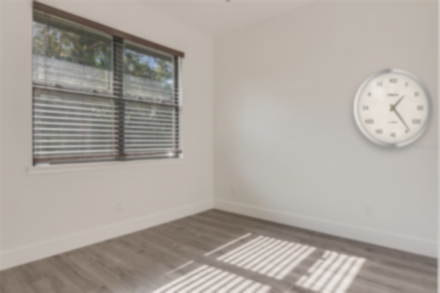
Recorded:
{"hour": 1, "minute": 24}
